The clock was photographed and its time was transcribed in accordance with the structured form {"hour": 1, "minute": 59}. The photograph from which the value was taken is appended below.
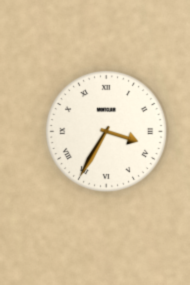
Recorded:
{"hour": 3, "minute": 35}
